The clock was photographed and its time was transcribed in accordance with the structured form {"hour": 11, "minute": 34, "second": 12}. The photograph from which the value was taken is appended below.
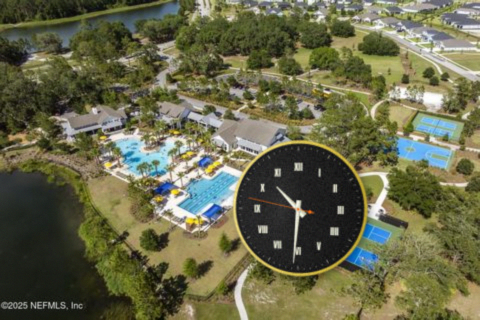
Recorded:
{"hour": 10, "minute": 30, "second": 47}
